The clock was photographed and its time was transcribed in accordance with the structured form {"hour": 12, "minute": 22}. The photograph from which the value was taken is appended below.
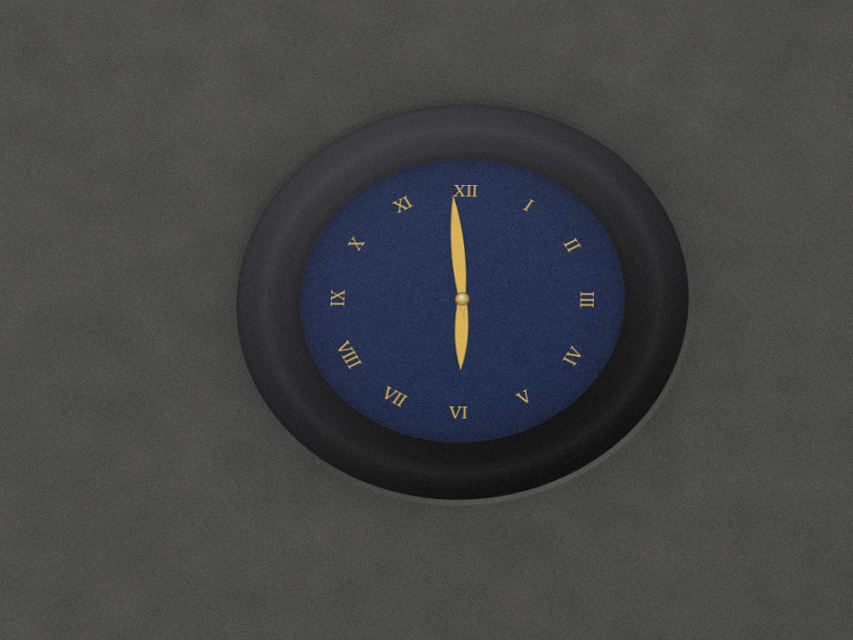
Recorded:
{"hour": 5, "minute": 59}
